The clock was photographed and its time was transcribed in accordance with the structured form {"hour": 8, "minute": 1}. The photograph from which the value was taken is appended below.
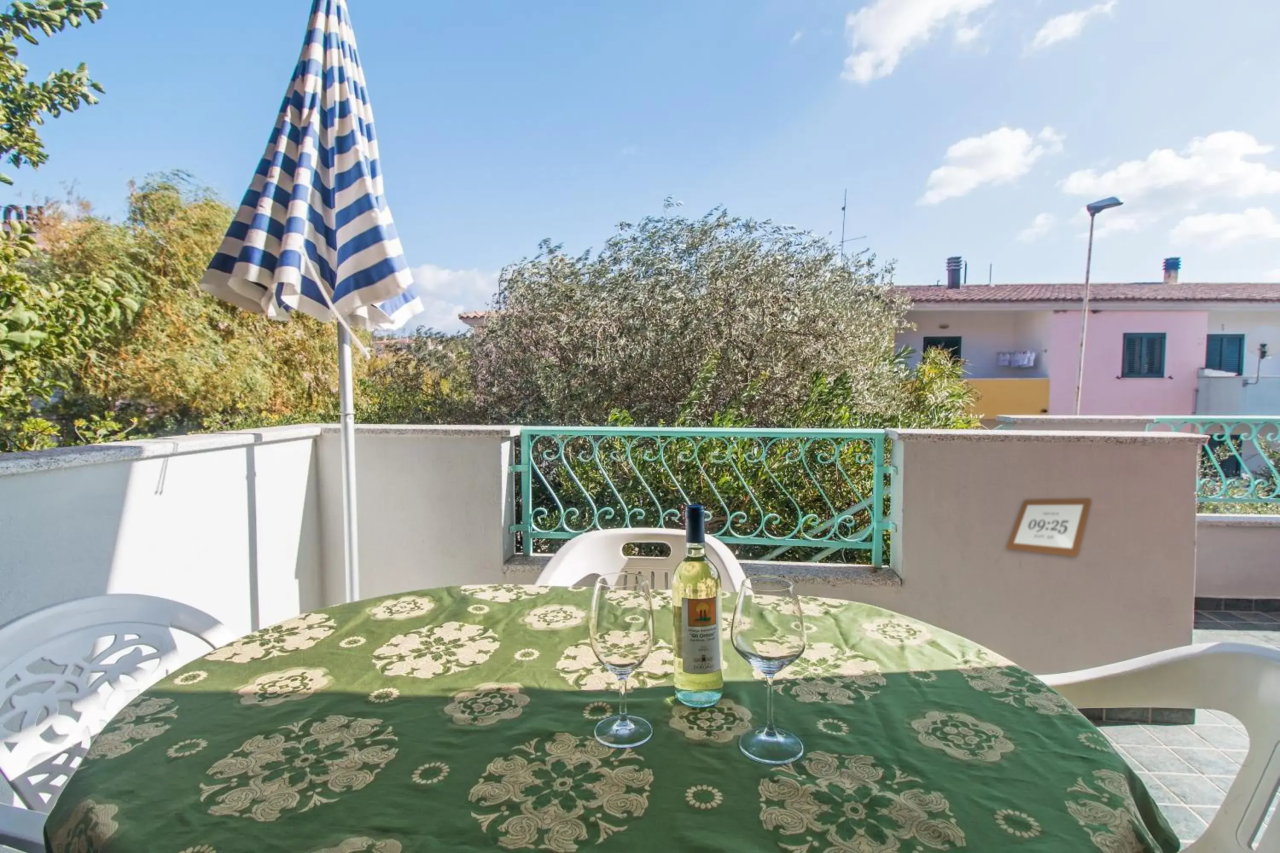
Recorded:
{"hour": 9, "minute": 25}
